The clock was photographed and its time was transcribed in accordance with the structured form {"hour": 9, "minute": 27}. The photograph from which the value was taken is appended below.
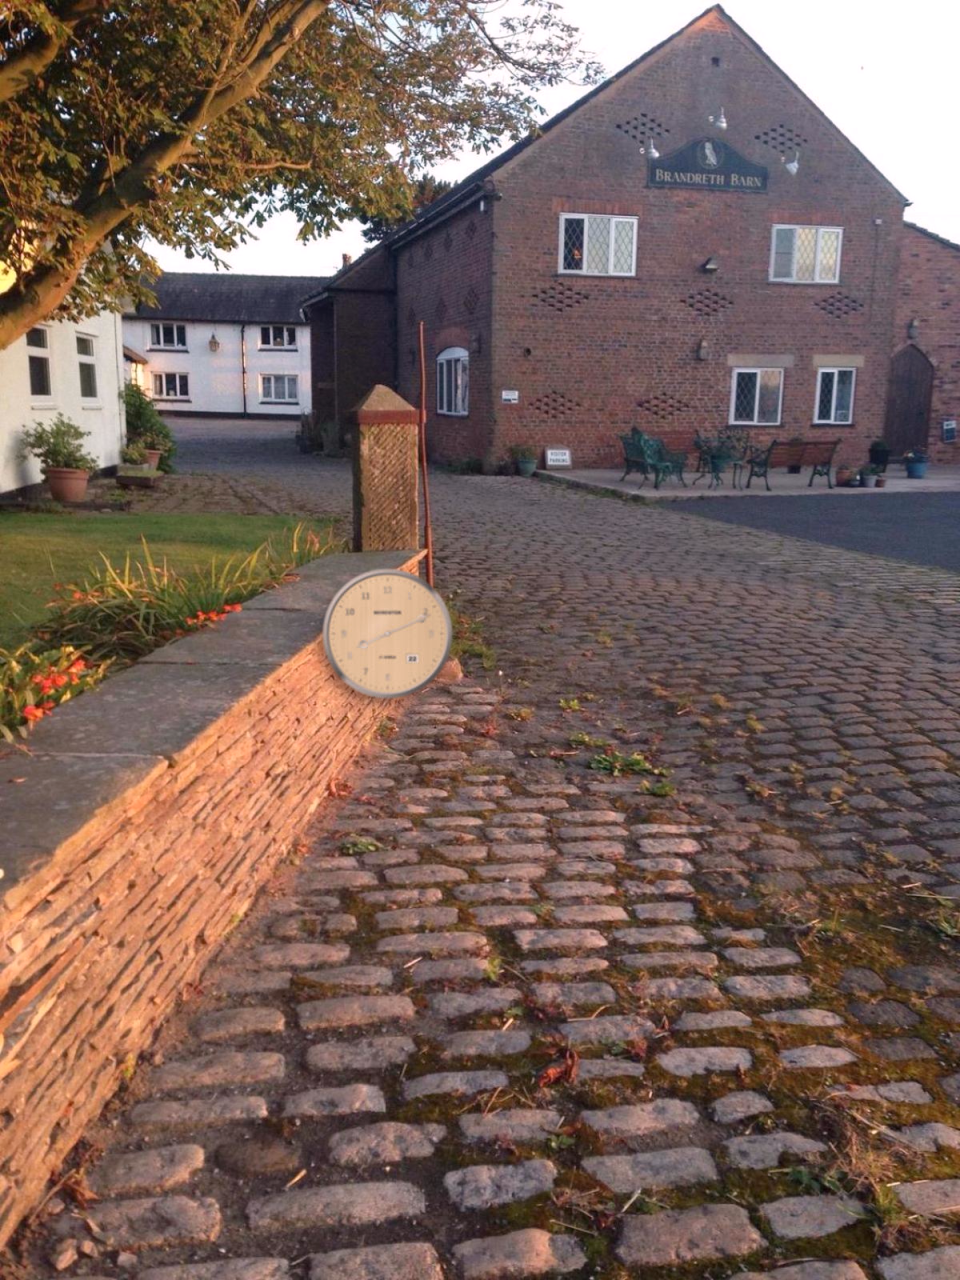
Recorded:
{"hour": 8, "minute": 11}
